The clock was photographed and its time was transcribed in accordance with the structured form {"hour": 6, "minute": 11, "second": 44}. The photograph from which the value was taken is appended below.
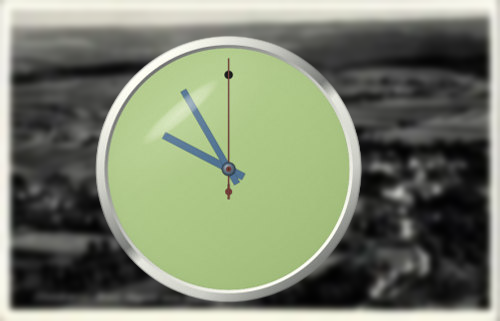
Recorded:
{"hour": 9, "minute": 55, "second": 0}
